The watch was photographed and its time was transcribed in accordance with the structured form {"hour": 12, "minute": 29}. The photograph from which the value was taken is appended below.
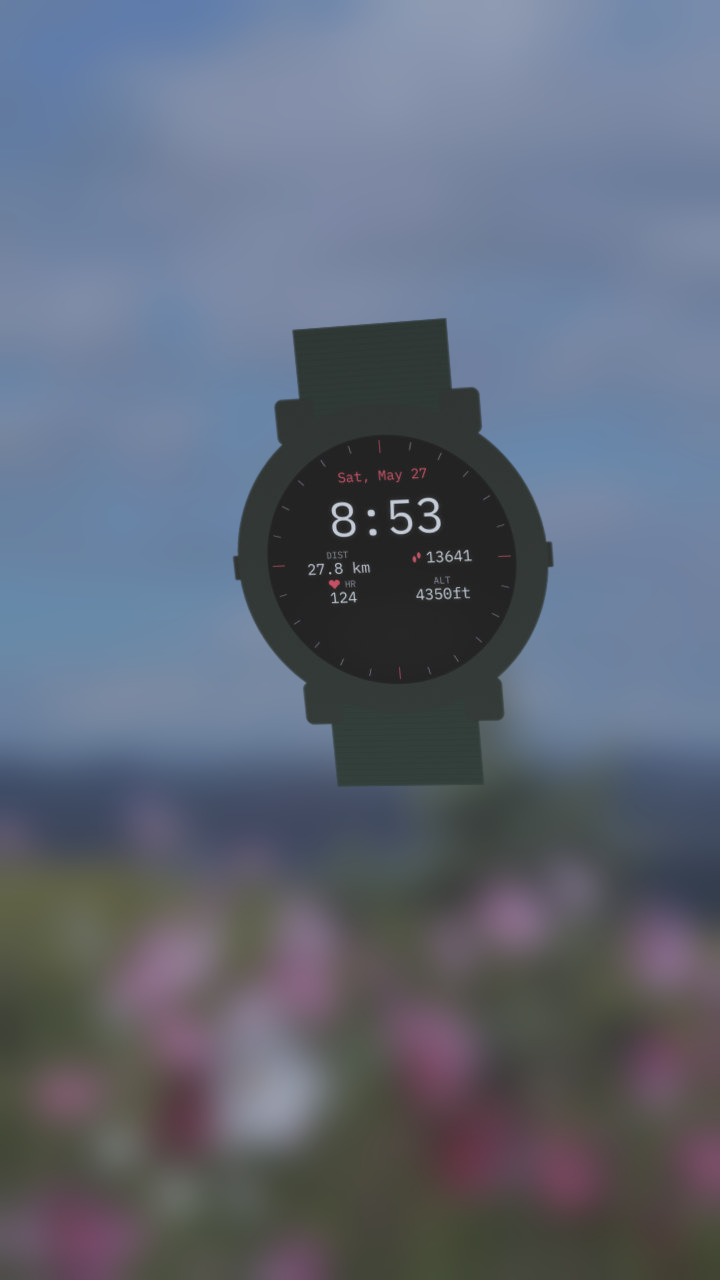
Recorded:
{"hour": 8, "minute": 53}
